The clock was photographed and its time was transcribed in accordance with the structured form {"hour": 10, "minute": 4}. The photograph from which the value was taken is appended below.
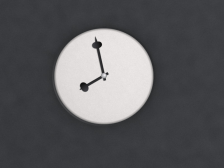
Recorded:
{"hour": 7, "minute": 58}
